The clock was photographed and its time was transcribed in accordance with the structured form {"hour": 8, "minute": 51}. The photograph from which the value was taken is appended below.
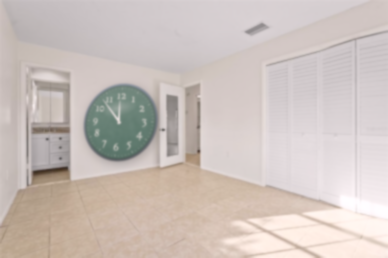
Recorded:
{"hour": 11, "minute": 53}
